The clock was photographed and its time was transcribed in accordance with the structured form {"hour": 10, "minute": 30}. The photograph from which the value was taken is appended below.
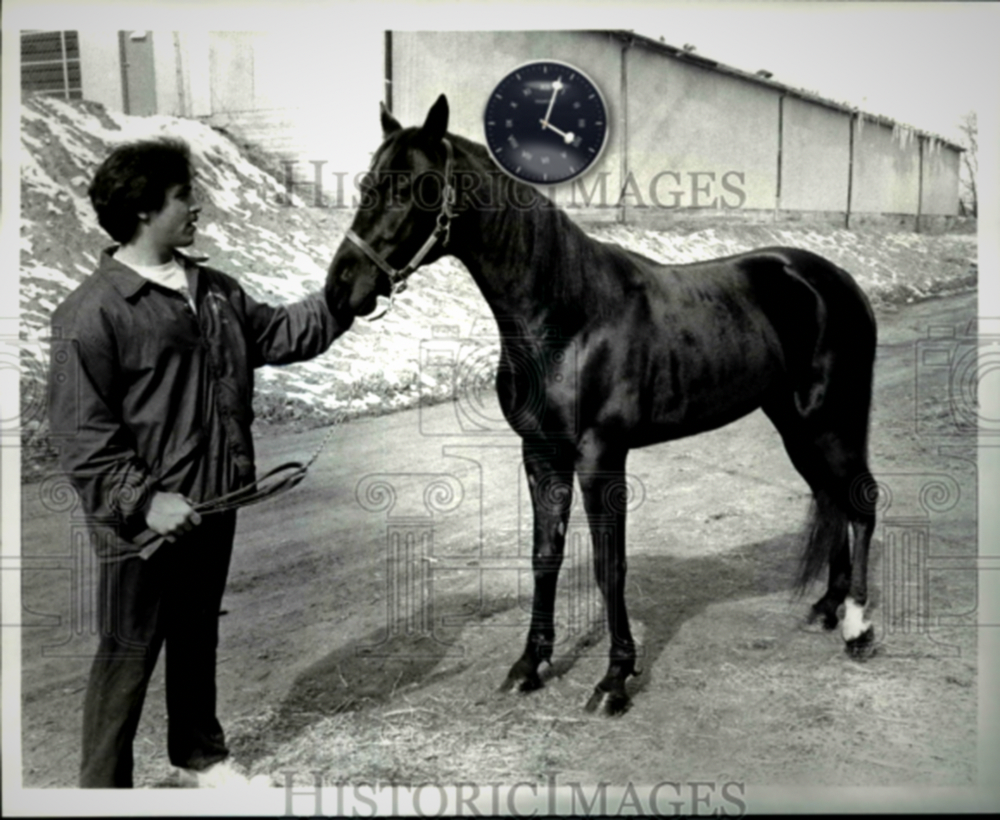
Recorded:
{"hour": 4, "minute": 3}
